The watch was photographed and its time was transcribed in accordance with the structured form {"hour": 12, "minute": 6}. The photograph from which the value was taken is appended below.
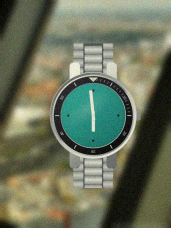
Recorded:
{"hour": 5, "minute": 59}
